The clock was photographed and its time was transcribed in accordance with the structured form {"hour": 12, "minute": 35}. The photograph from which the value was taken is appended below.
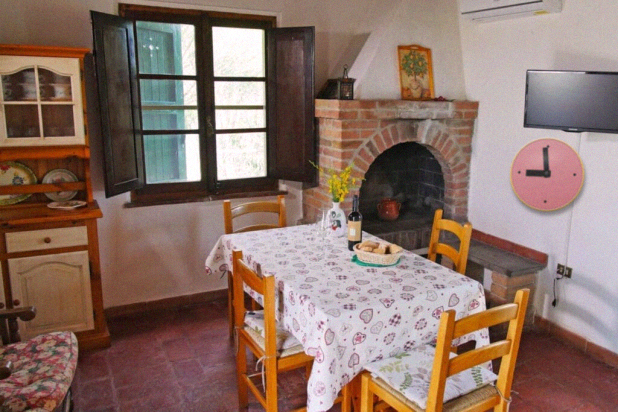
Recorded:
{"hour": 8, "minute": 59}
